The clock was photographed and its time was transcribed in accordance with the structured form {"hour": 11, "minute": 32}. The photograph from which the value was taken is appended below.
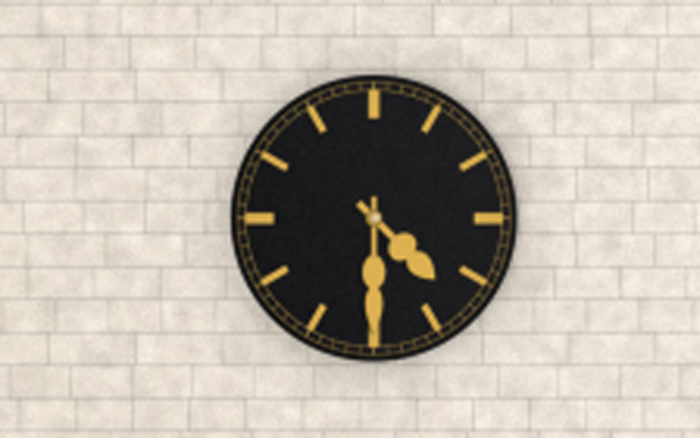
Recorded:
{"hour": 4, "minute": 30}
